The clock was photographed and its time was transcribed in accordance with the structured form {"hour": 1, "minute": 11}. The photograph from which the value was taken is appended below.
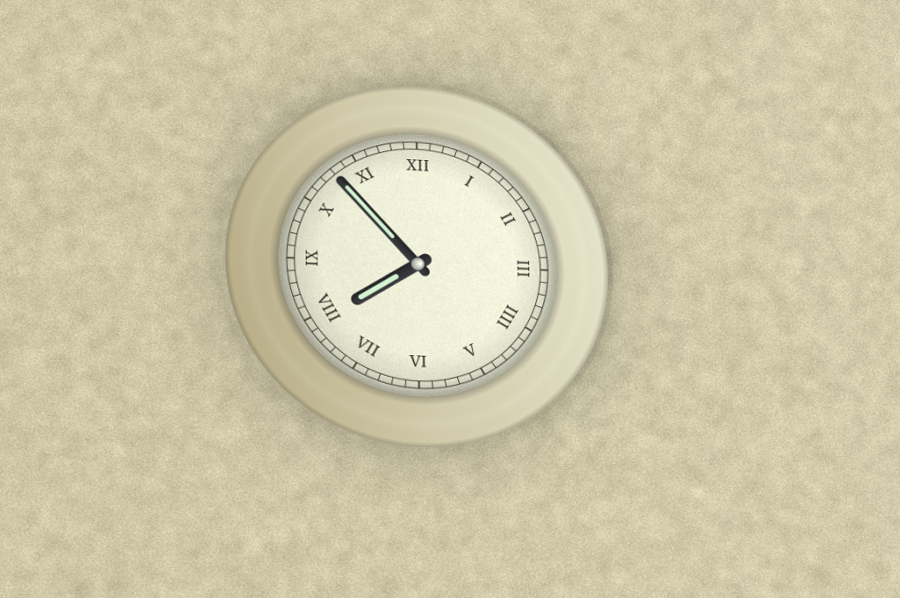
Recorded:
{"hour": 7, "minute": 53}
